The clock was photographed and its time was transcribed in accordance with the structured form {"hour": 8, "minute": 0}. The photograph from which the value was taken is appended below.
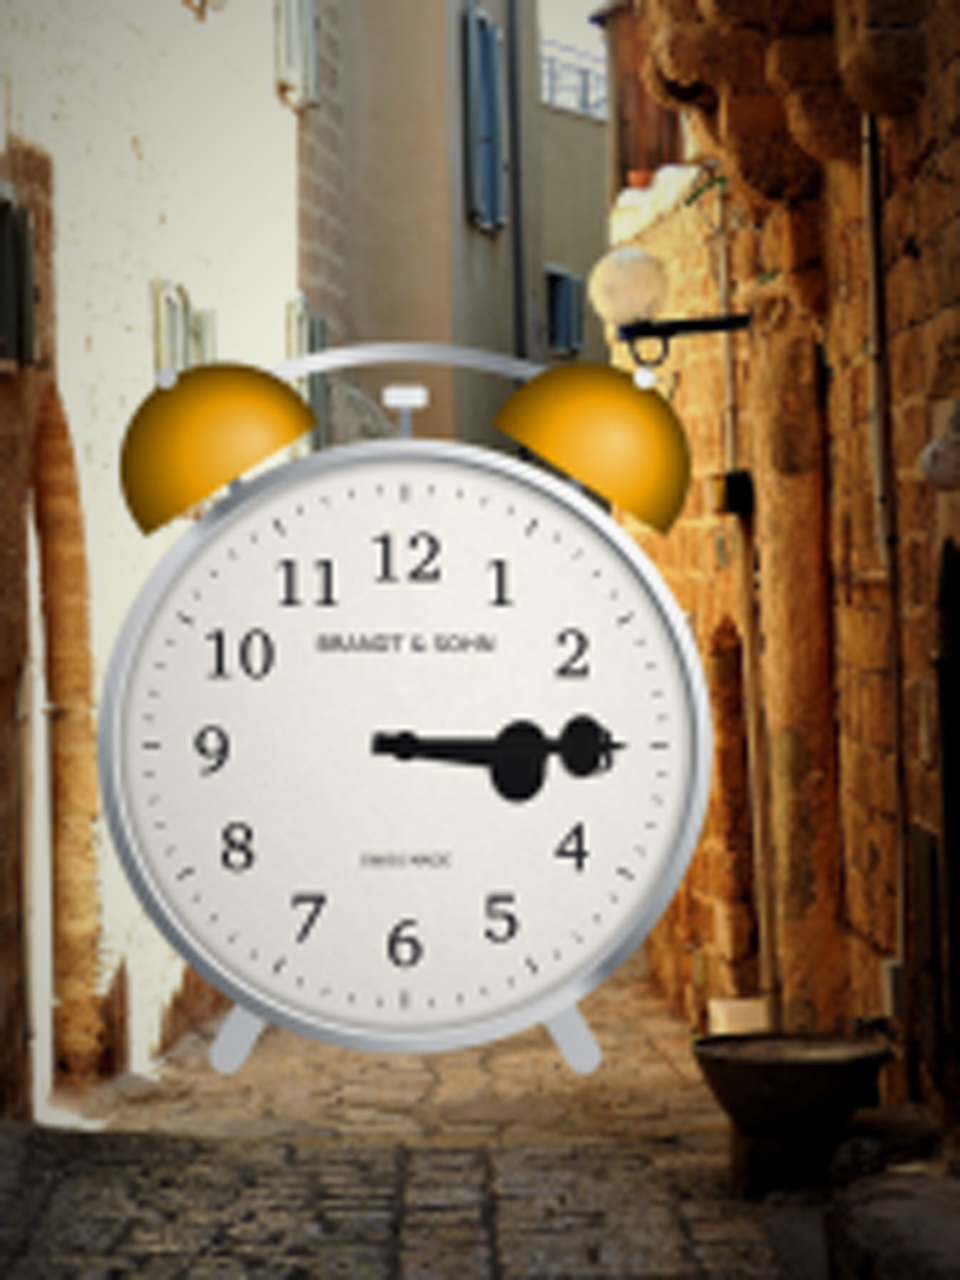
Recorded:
{"hour": 3, "minute": 15}
